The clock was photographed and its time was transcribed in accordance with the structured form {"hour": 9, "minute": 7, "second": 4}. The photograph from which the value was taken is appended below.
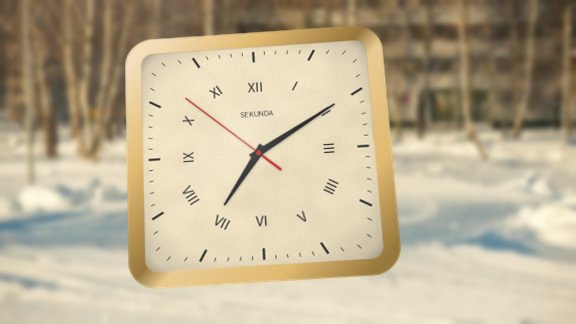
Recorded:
{"hour": 7, "minute": 9, "second": 52}
